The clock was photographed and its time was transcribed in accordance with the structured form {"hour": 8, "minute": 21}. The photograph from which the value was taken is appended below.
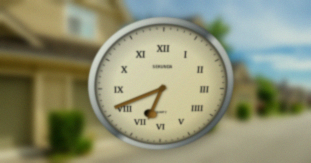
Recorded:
{"hour": 6, "minute": 41}
